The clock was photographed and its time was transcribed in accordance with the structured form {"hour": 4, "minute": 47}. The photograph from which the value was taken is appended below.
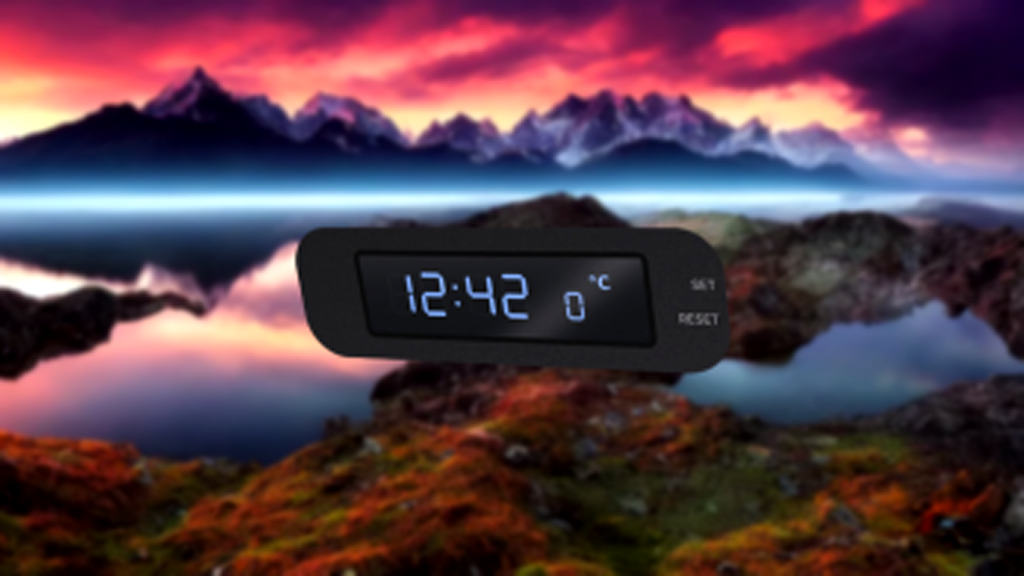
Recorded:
{"hour": 12, "minute": 42}
